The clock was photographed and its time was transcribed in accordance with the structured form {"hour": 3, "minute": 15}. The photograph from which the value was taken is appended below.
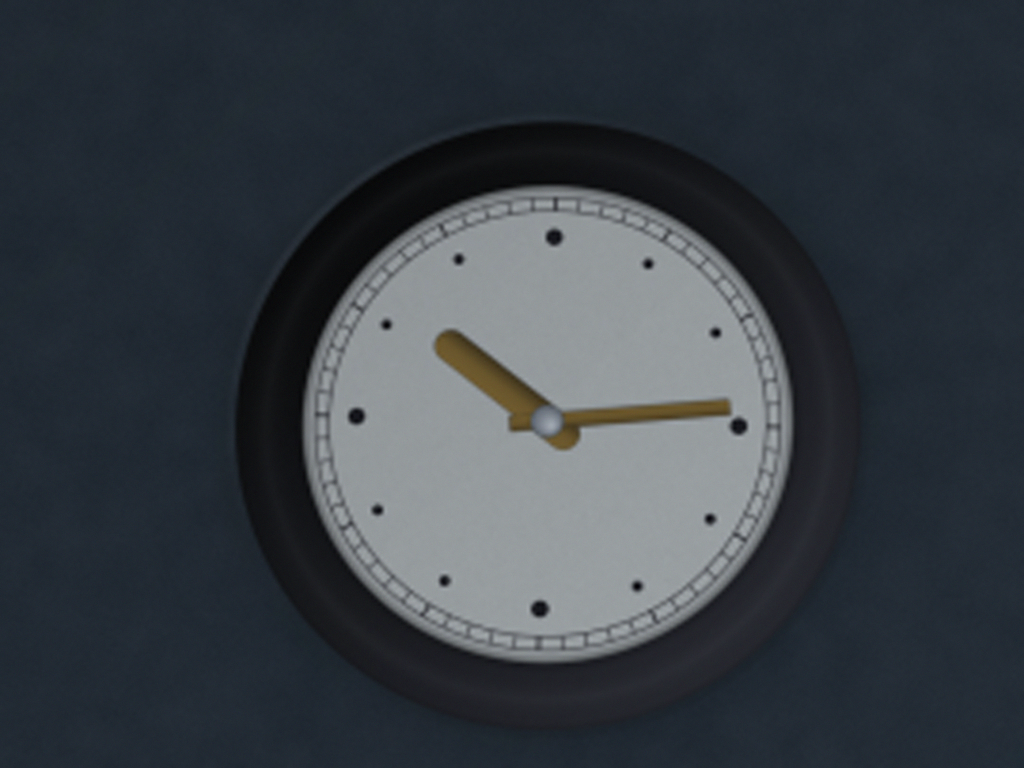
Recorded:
{"hour": 10, "minute": 14}
